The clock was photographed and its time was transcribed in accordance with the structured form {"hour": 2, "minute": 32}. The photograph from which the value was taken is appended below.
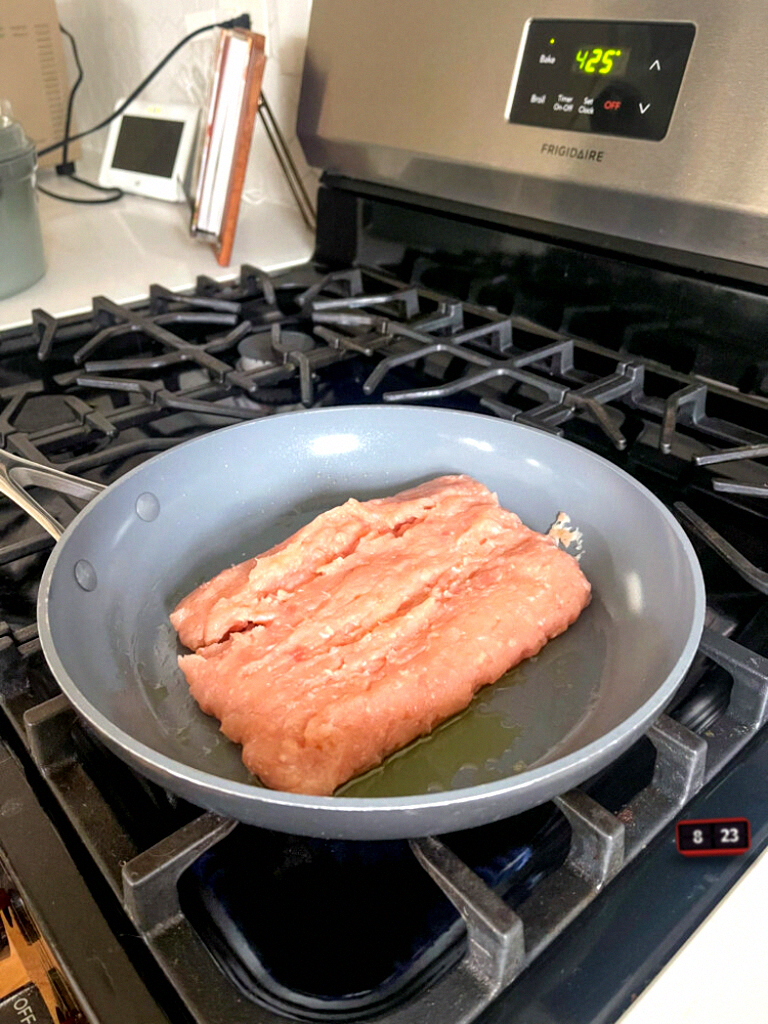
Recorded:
{"hour": 8, "minute": 23}
